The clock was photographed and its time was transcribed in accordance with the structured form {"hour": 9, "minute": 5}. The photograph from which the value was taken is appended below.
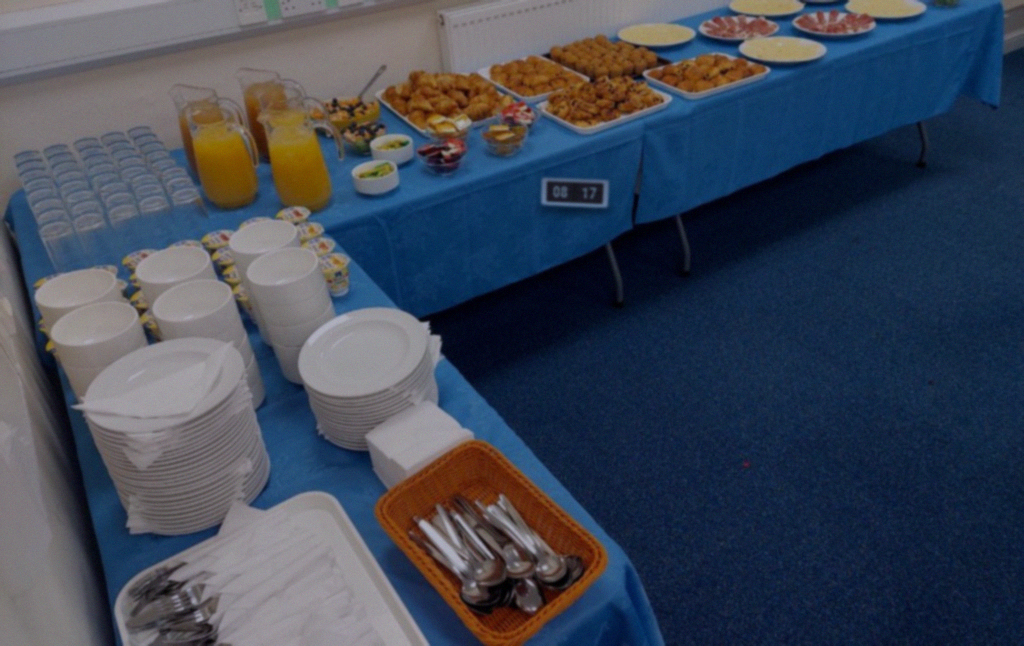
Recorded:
{"hour": 8, "minute": 17}
